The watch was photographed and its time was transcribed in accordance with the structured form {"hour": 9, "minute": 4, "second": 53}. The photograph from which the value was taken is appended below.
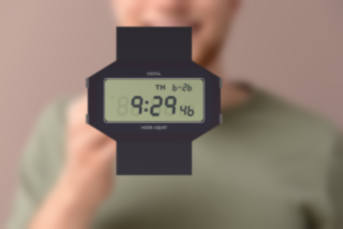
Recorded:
{"hour": 9, "minute": 29, "second": 46}
